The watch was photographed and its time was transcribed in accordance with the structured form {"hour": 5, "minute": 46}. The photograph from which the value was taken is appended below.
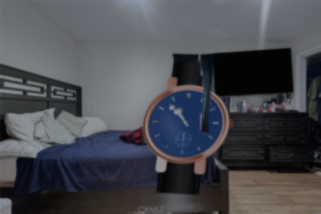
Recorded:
{"hour": 10, "minute": 53}
